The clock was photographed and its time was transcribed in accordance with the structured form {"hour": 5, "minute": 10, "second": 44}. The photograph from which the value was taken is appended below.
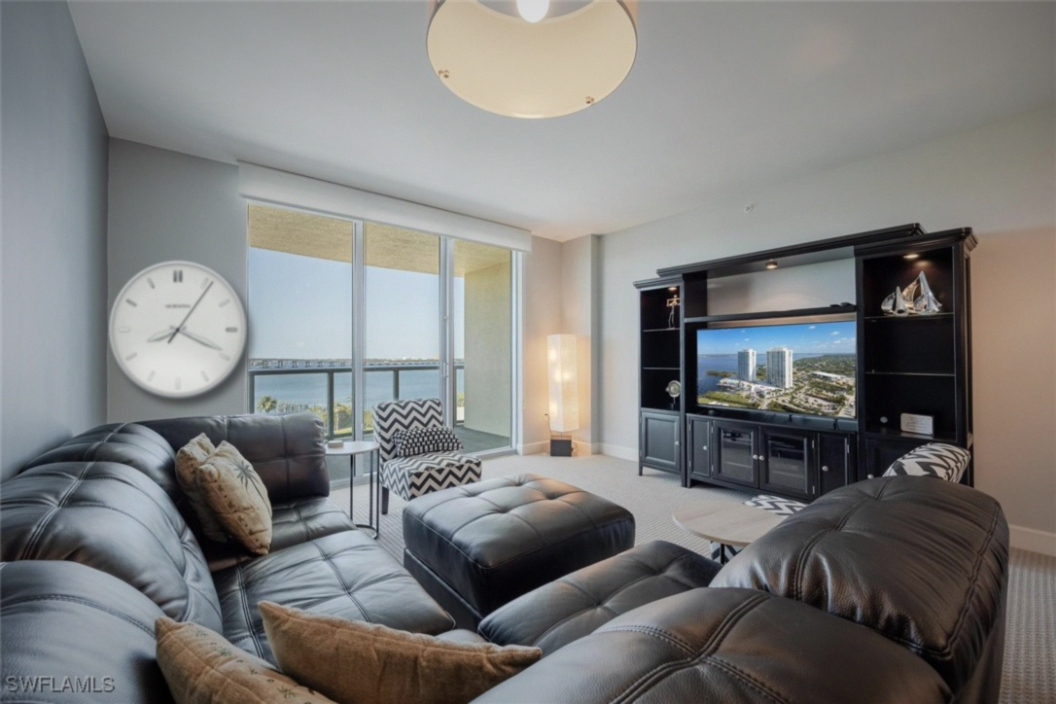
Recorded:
{"hour": 8, "minute": 19, "second": 6}
